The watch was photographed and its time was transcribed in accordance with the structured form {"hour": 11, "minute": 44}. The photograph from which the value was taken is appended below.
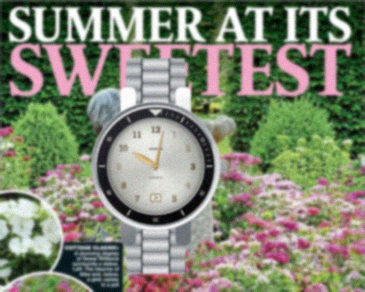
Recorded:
{"hour": 10, "minute": 2}
